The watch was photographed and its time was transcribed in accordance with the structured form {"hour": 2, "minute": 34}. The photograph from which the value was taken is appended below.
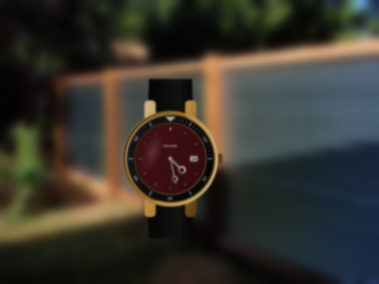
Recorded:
{"hour": 4, "minute": 28}
